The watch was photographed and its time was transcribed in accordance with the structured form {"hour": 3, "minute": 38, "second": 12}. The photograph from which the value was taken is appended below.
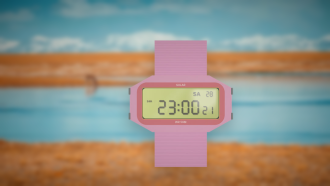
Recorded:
{"hour": 23, "minute": 0, "second": 21}
